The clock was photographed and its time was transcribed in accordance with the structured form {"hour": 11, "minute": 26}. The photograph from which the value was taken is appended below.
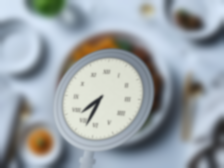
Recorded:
{"hour": 7, "minute": 33}
